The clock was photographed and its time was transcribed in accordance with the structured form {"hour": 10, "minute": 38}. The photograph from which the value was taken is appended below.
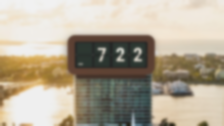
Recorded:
{"hour": 7, "minute": 22}
